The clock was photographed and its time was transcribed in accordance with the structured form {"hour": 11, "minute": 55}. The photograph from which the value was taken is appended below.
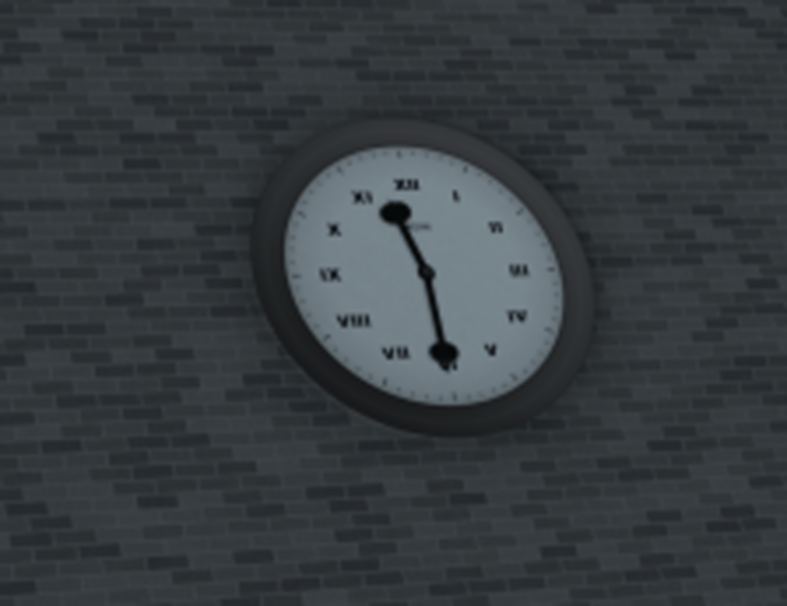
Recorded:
{"hour": 11, "minute": 30}
